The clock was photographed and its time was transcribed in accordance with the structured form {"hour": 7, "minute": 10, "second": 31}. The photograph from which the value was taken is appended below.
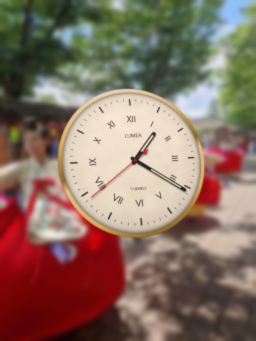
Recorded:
{"hour": 1, "minute": 20, "second": 39}
